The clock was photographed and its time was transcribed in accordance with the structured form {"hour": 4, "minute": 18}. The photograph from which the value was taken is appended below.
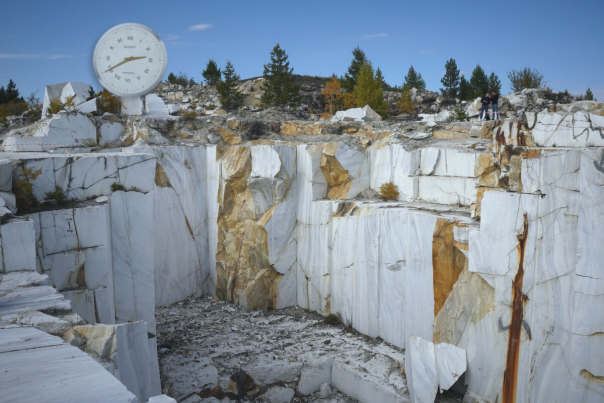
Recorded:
{"hour": 2, "minute": 40}
